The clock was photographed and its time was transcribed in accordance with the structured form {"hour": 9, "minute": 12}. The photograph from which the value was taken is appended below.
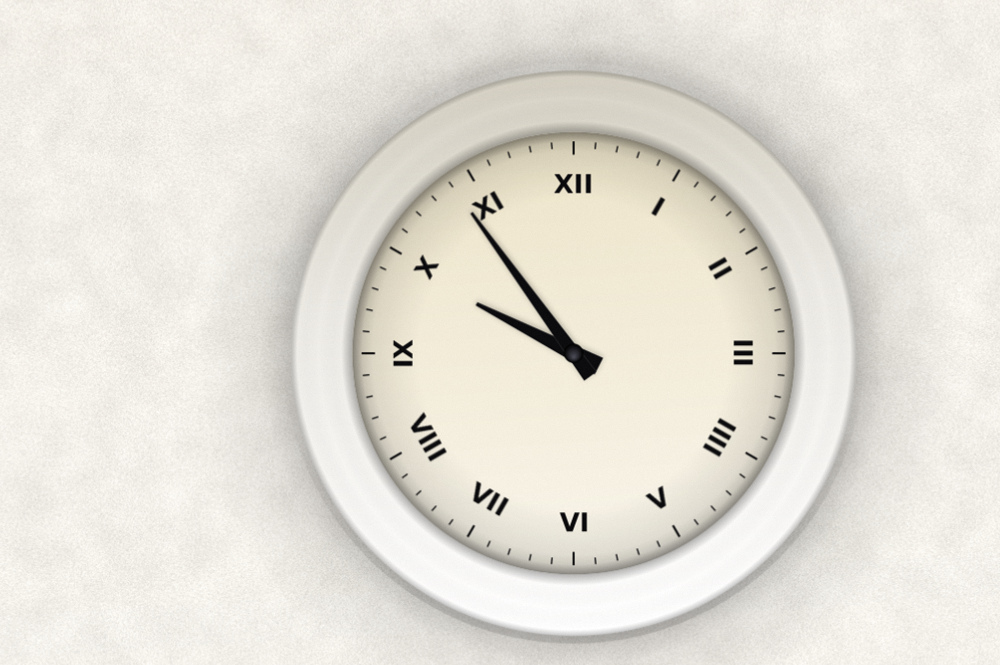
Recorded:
{"hour": 9, "minute": 54}
